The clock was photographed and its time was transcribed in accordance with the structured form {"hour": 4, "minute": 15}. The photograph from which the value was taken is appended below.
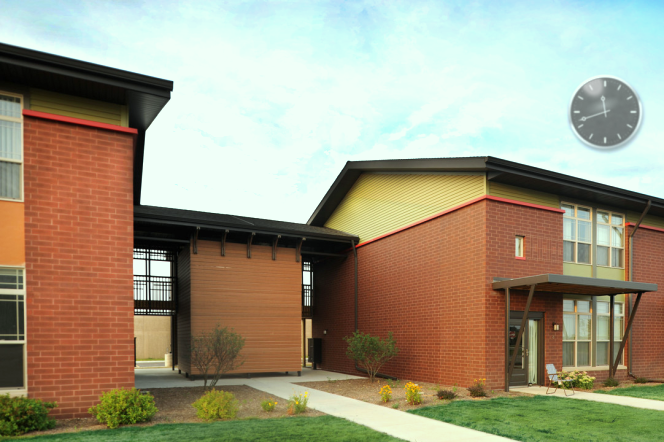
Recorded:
{"hour": 11, "minute": 42}
